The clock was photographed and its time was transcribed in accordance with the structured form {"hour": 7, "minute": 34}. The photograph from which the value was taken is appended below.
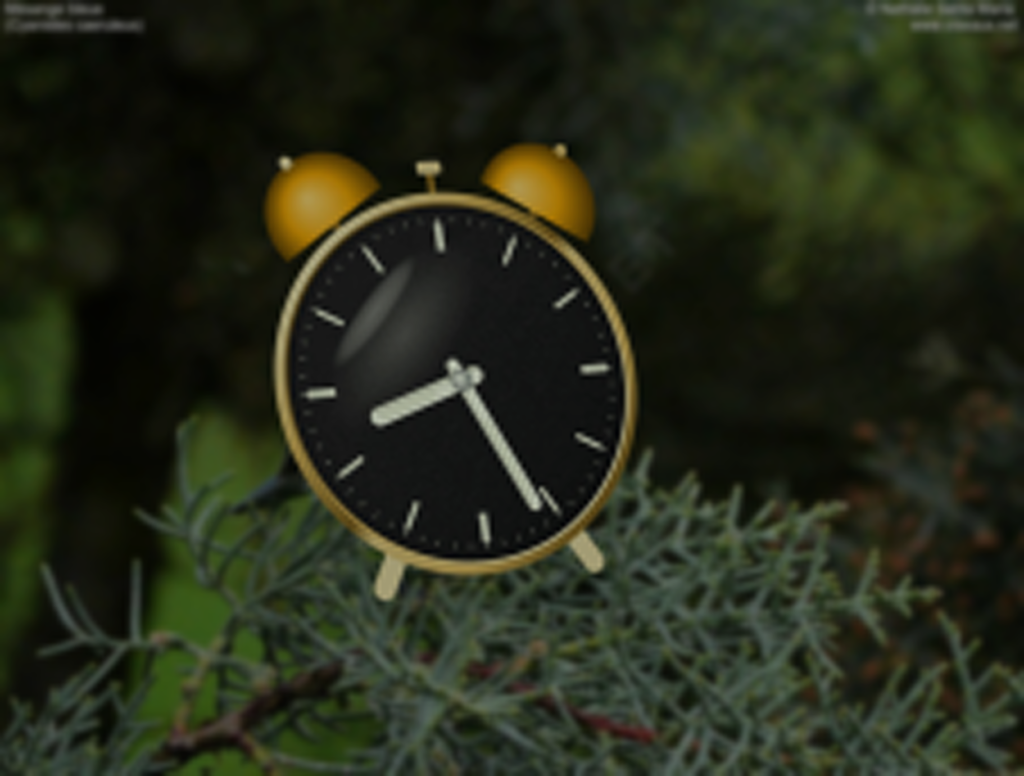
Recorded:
{"hour": 8, "minute": 26}
